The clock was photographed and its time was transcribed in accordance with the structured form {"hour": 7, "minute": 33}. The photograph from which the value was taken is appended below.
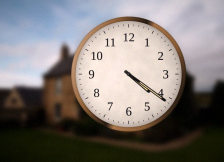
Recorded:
{"hour": 4, "minute": 21}
